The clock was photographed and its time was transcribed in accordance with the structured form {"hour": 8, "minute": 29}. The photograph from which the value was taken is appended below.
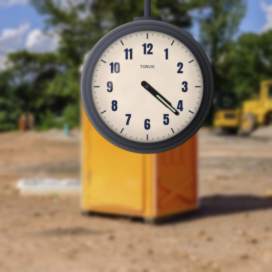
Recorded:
{"hour": 4, "minute": 22}
